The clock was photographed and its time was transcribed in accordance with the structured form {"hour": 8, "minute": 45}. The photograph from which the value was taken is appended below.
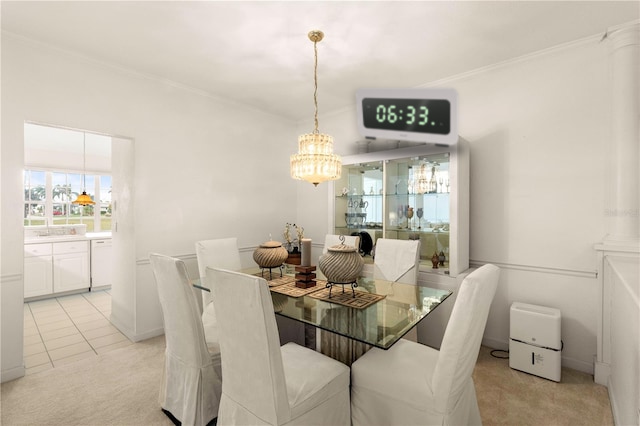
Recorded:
{"hour": 6, "minute": 33}
